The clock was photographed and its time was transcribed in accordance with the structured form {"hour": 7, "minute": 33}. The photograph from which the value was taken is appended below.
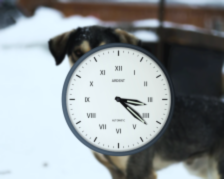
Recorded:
{"hour": 3, "minute": 22}
